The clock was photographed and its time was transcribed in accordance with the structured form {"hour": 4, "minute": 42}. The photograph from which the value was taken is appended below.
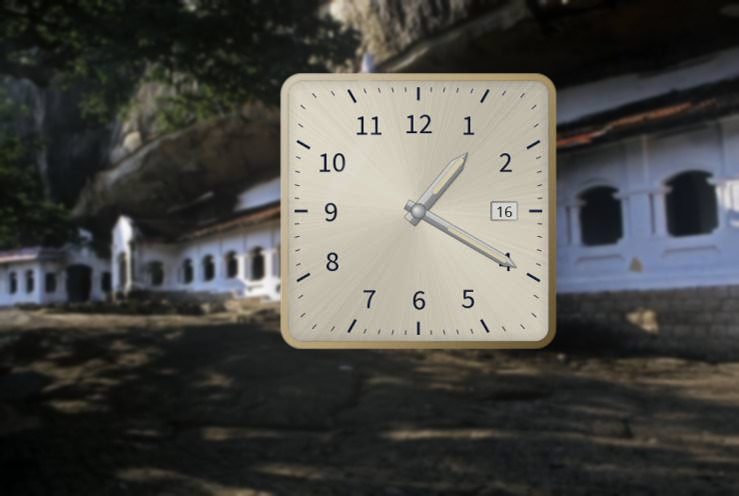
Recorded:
{"hour": 1, "minute": 20}
